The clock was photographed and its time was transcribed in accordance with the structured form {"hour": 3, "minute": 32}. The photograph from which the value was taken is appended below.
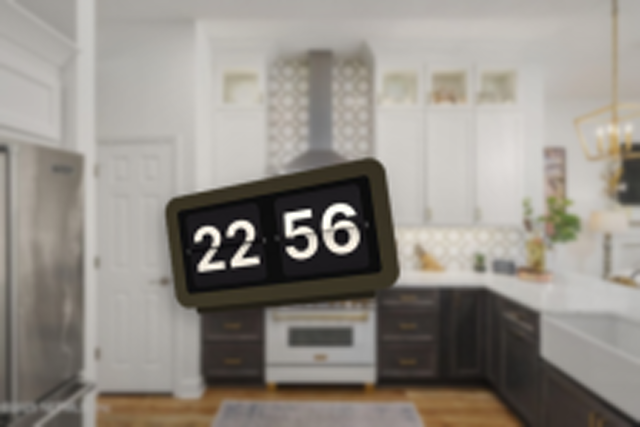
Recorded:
{"hour": 22, "minute": 56}
